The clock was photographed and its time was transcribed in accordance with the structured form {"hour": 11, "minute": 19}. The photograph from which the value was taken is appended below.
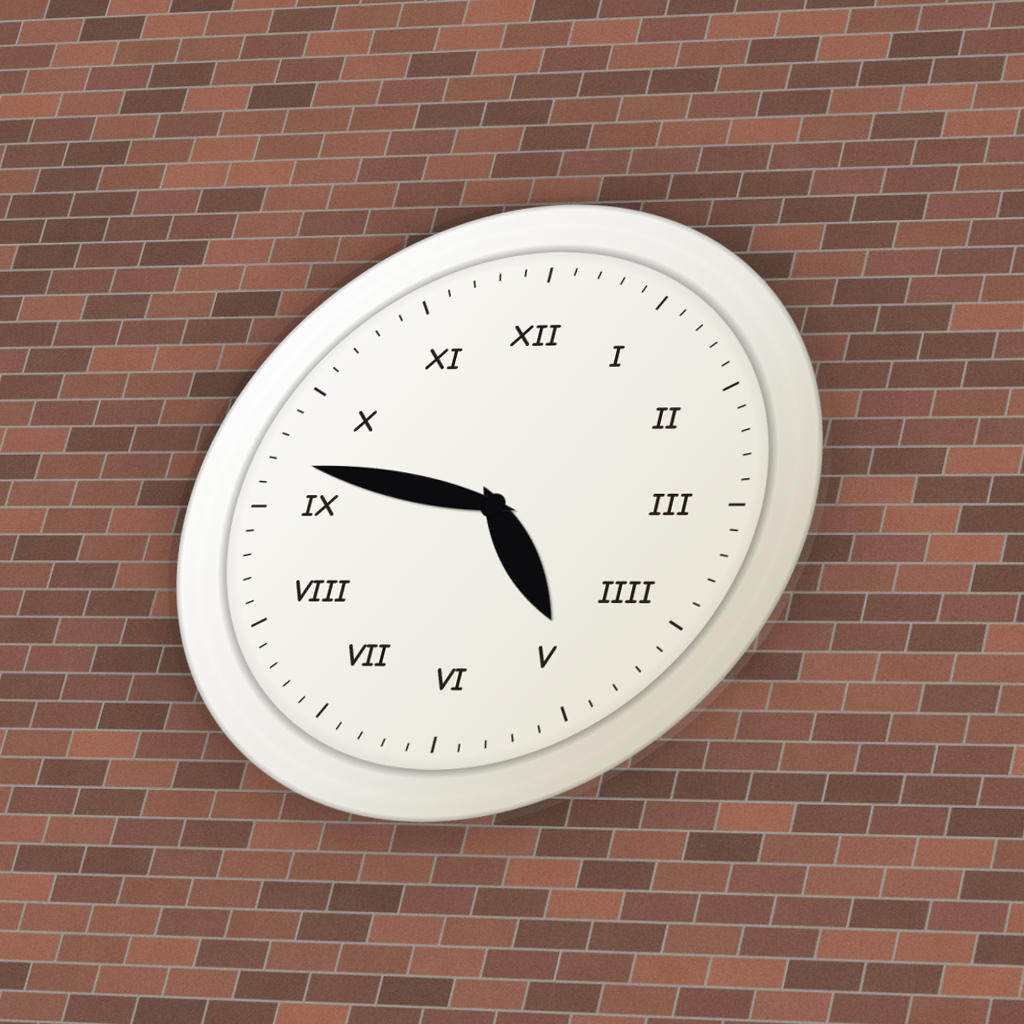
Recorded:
{"hour": 4, "minute": 47}
